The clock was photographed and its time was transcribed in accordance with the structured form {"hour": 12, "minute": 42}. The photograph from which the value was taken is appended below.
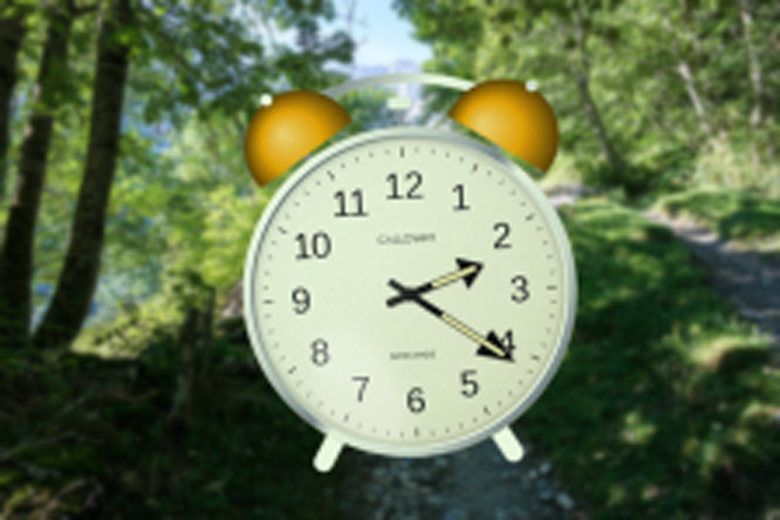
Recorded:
{"hour": 2, "minute": 21}
